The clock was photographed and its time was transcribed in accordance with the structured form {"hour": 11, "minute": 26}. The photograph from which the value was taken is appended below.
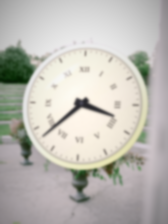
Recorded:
{"hour": 3, "minute": 38}
